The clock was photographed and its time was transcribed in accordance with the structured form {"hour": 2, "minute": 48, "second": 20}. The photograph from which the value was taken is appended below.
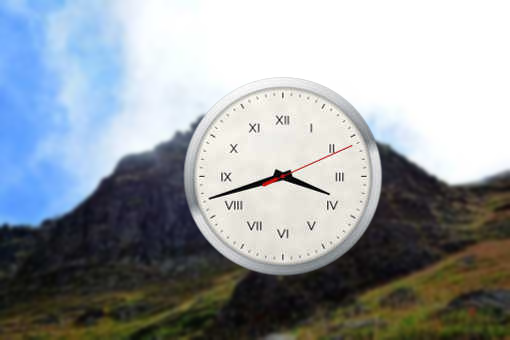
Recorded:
{"hour": 3, "minute": 42, "second": 11}
